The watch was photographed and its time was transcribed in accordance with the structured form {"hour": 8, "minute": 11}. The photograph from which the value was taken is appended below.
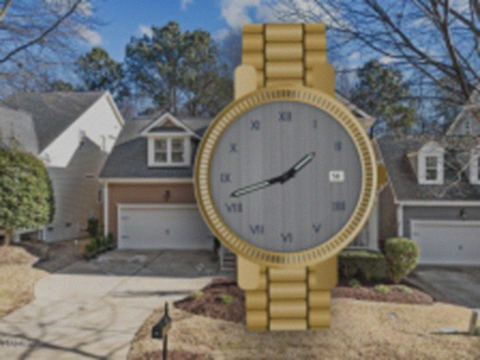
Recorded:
{"hour": 1, "minute": 42}
